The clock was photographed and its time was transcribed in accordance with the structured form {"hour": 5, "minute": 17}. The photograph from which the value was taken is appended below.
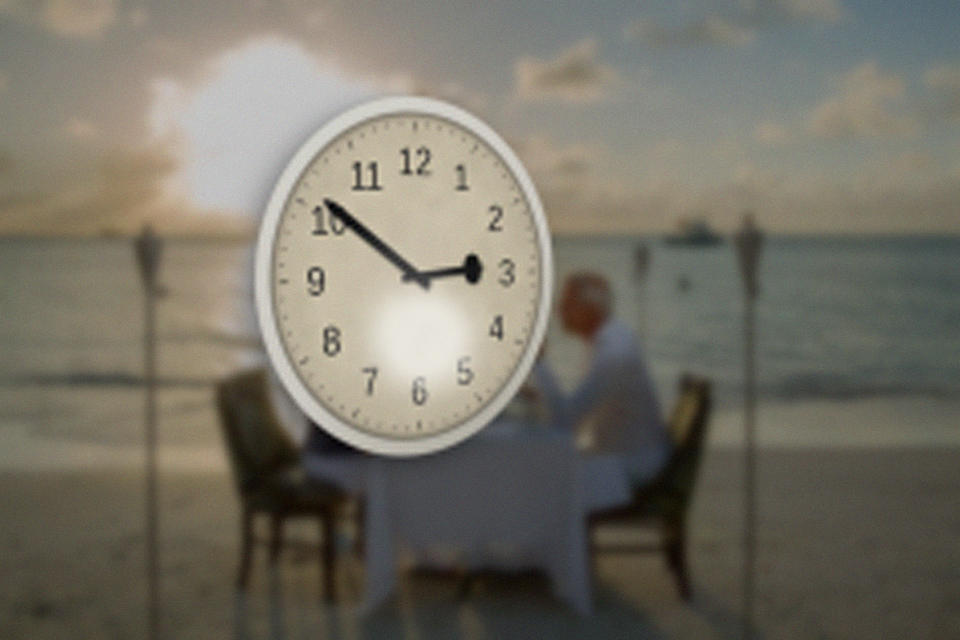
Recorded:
{"hour": 2, "minute": 51}
